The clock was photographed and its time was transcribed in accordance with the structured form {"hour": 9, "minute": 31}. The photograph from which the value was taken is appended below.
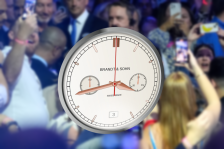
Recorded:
{"hour": 3, "minute": 43}
